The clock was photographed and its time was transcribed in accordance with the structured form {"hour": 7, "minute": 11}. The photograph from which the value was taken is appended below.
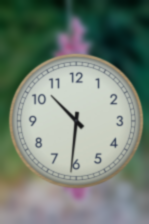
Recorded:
{"hour": 10, "minute": 31}
